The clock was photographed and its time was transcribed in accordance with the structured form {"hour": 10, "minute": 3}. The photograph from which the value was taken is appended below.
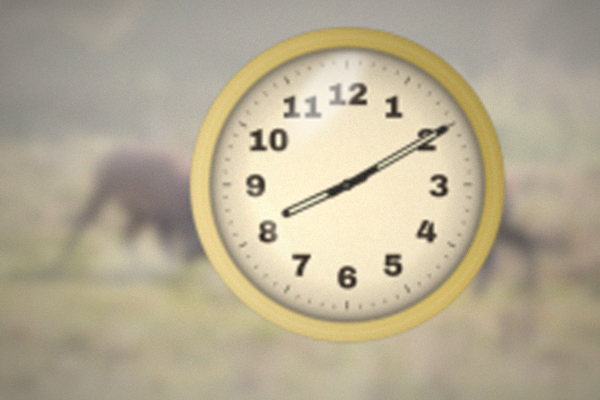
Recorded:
{"hour": 8, "minute": 10}
